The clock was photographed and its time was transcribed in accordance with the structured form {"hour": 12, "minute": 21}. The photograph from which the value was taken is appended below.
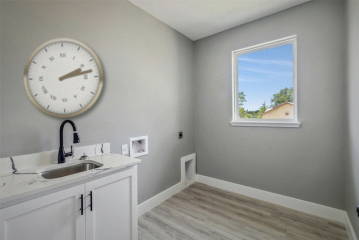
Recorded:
{"hour": 2, "minute": 13}
